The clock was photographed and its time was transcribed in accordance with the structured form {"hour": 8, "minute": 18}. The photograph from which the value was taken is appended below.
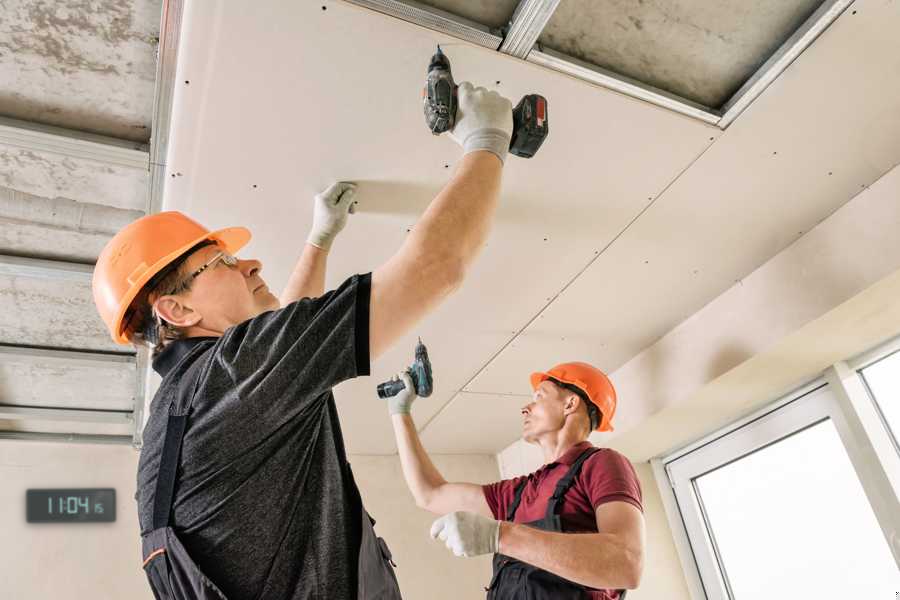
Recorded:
{"hour": 11, "minute": 4}
